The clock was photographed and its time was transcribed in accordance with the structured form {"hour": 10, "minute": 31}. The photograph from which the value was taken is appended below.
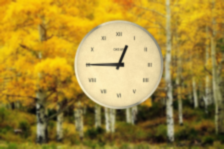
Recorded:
{"hour": 12, "minute": 45}
